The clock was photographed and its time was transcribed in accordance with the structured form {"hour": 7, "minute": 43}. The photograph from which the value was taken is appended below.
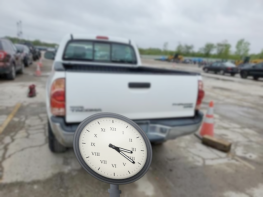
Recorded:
{"hour": 3, "minute": 21}
